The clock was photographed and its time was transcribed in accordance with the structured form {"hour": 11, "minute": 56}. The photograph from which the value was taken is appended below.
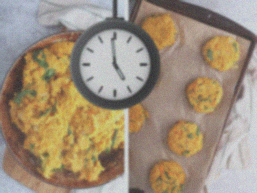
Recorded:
{"hour": 4, "minute": 59}
